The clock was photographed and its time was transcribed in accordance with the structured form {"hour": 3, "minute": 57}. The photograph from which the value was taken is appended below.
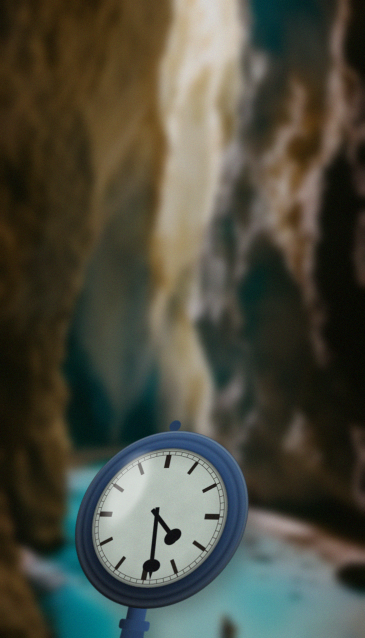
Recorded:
{"hour": 4, "minute": 29}
